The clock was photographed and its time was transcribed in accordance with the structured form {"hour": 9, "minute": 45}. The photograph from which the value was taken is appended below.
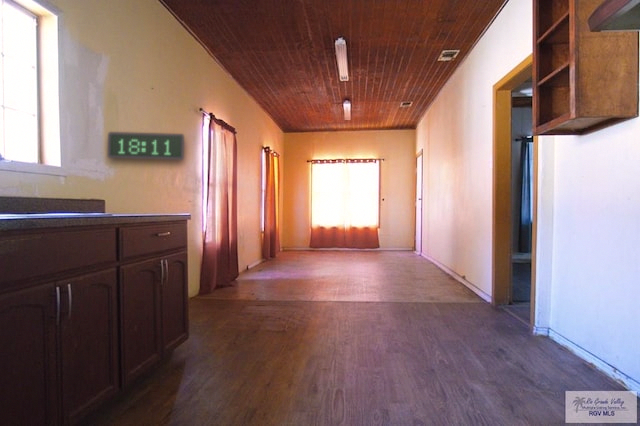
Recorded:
{"hour": 18, "minute": 11}
